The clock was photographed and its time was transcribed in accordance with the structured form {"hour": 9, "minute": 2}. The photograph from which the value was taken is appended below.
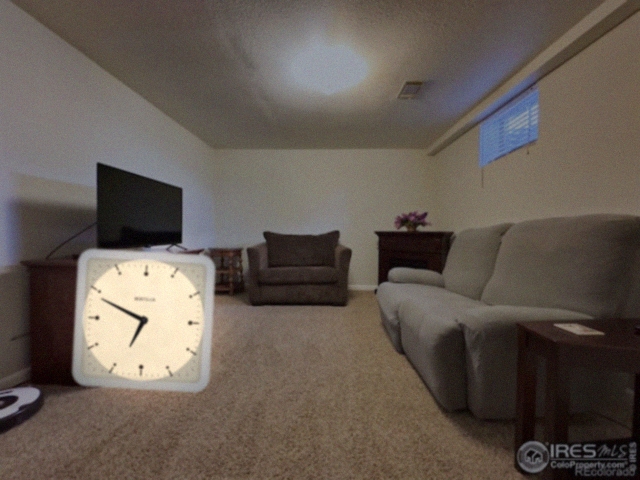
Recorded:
{"hour": 6, "minute": 49}
